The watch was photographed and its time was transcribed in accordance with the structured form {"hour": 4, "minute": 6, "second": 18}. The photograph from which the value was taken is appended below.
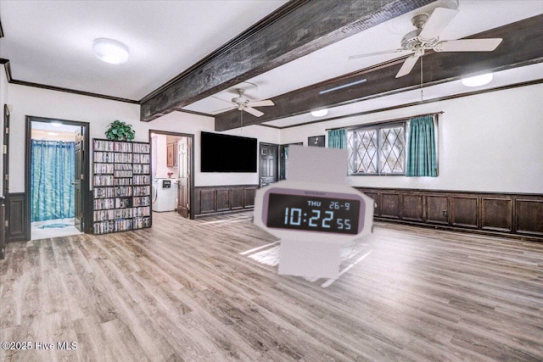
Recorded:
{"hour": 10, "minute": 22, "second": 55}
